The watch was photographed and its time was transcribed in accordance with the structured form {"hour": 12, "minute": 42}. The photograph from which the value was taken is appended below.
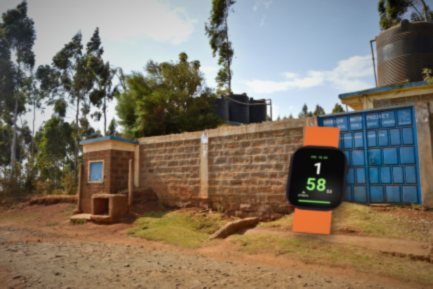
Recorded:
{"hour": 1, "minute": 58}
